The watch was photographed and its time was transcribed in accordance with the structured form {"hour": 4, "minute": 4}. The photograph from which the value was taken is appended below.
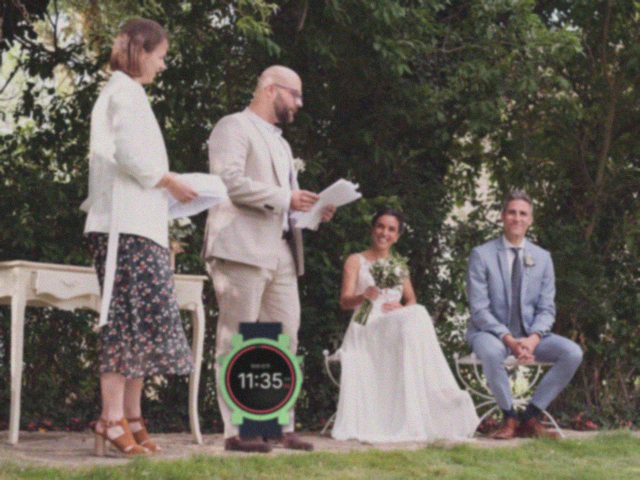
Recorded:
{"hour": 11, "minute": 35}
